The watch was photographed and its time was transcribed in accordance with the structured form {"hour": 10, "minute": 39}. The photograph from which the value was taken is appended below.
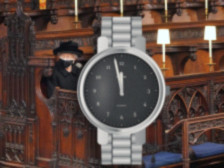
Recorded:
{"hour": 11, "minute": 58}
